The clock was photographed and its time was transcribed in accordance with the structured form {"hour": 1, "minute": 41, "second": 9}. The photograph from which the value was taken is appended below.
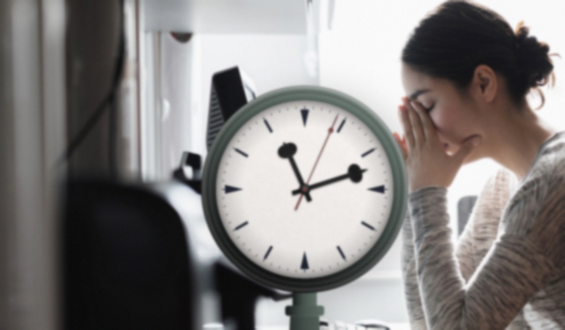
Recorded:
{"hour": 11, "minute": 12, "second": 4}
